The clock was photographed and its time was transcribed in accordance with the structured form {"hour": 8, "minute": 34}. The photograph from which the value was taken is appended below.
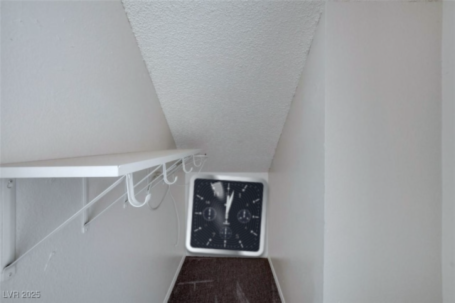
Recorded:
{"hour": 12, "minute": 2}
